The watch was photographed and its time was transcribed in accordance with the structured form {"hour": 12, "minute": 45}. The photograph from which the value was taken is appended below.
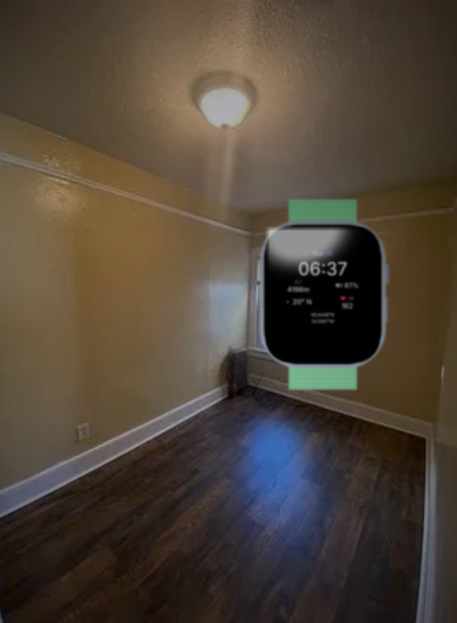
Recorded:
{"hour": 6, "minute": 37}
